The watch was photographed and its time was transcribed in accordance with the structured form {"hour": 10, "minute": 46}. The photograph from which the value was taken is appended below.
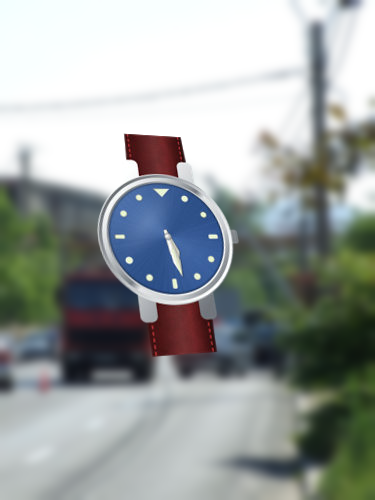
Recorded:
{"hour": 5, "minute": 28}
